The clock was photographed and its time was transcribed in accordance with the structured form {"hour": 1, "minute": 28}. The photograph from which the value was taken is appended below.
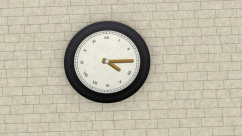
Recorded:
{"hour": 4, "minute": 15}
